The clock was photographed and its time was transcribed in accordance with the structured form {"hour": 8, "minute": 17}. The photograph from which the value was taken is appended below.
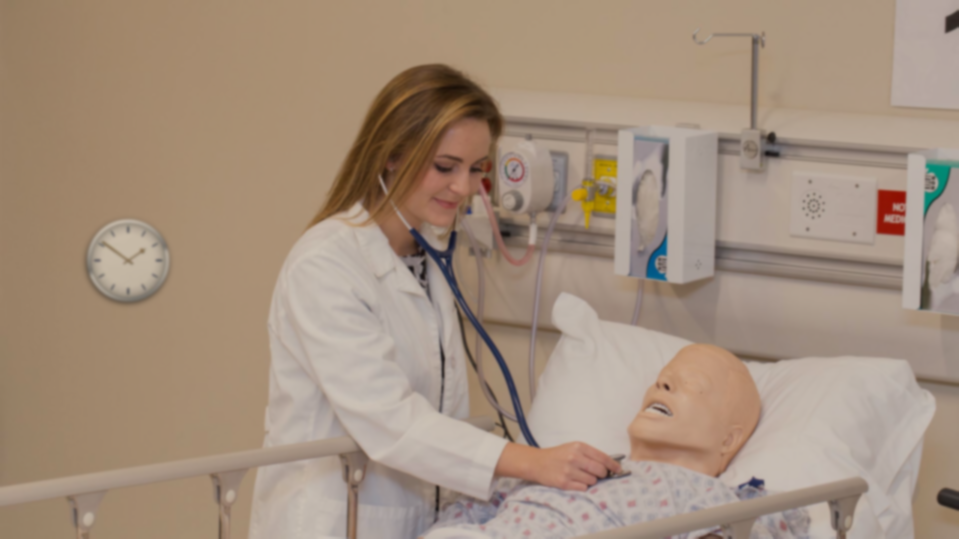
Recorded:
{"hour": 1, "minute": 51}
